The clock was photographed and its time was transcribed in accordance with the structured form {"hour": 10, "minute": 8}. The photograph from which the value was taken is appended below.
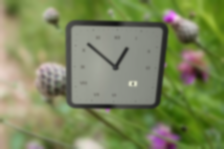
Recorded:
{"hour": 12, "minute": 52}
